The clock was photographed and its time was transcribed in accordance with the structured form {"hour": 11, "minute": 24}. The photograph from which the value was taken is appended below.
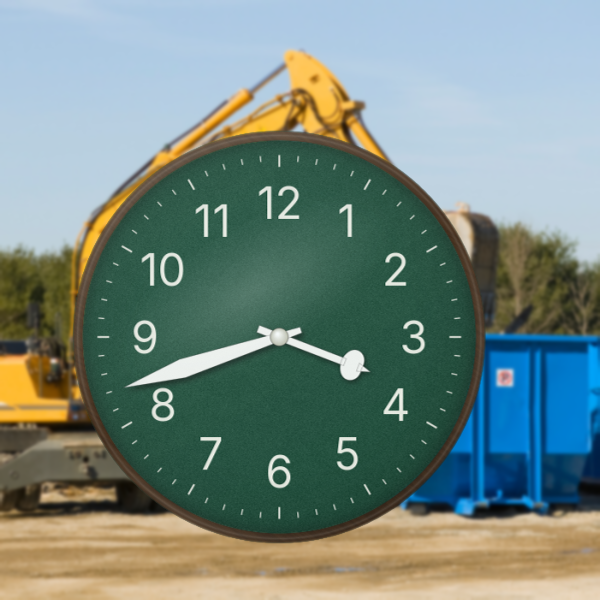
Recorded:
{"hour": 3, "minute": 42}
